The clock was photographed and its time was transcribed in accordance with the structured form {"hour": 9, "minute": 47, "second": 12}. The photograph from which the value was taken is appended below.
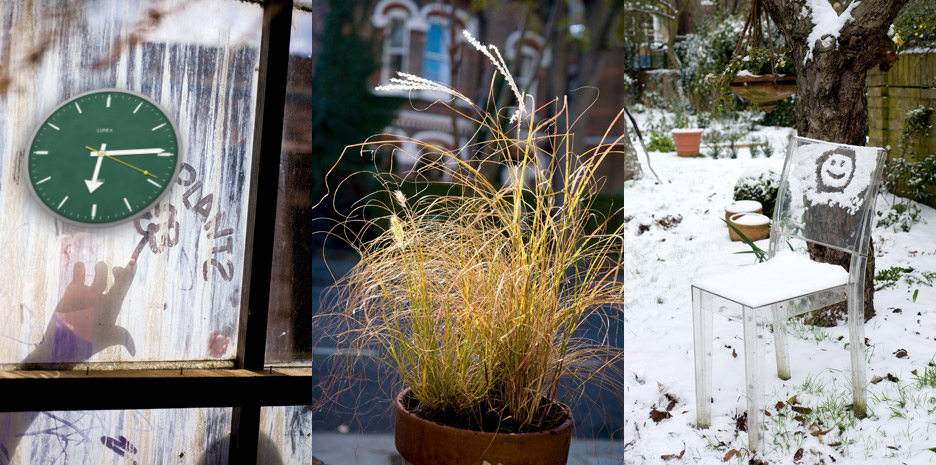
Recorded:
{"hour": 6, "minute": 14, "second": 19}
